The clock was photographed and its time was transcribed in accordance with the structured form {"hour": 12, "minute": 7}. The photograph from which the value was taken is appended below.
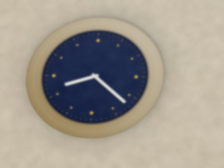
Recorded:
{"hour": 8, "minute": 22}
